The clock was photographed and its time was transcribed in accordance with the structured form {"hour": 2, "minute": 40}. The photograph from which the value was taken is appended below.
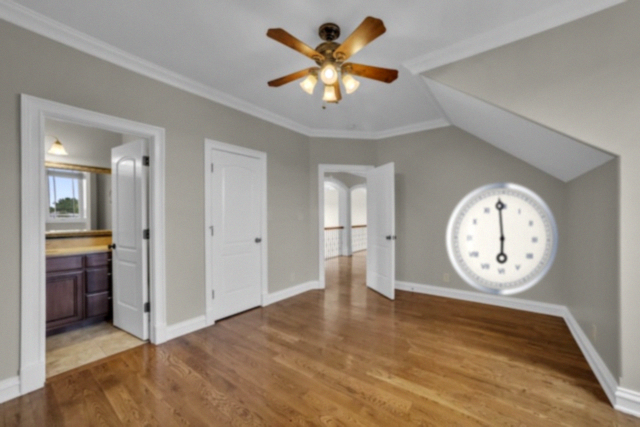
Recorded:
{"hour": 5, "minute": 59}
